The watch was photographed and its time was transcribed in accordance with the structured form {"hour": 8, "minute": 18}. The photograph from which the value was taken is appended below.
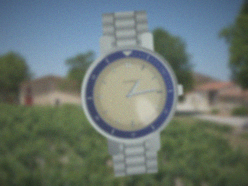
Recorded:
{"hour": 1, "minute": 14}
